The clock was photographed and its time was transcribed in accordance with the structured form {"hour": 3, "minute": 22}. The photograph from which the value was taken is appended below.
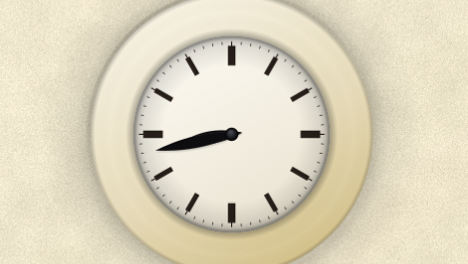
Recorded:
{"hour": 8, "minute": 43}
